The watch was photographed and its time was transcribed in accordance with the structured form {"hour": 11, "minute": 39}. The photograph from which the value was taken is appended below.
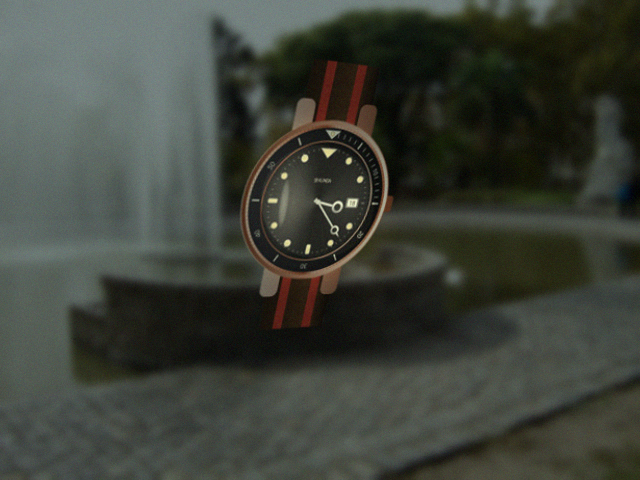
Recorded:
{"hour": 3, "minute": 23}
